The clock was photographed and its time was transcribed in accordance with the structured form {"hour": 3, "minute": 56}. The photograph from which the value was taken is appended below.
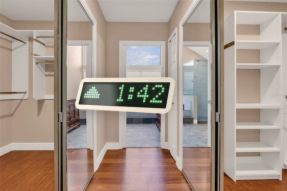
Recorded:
{"hour": 1, "minute": 42}
